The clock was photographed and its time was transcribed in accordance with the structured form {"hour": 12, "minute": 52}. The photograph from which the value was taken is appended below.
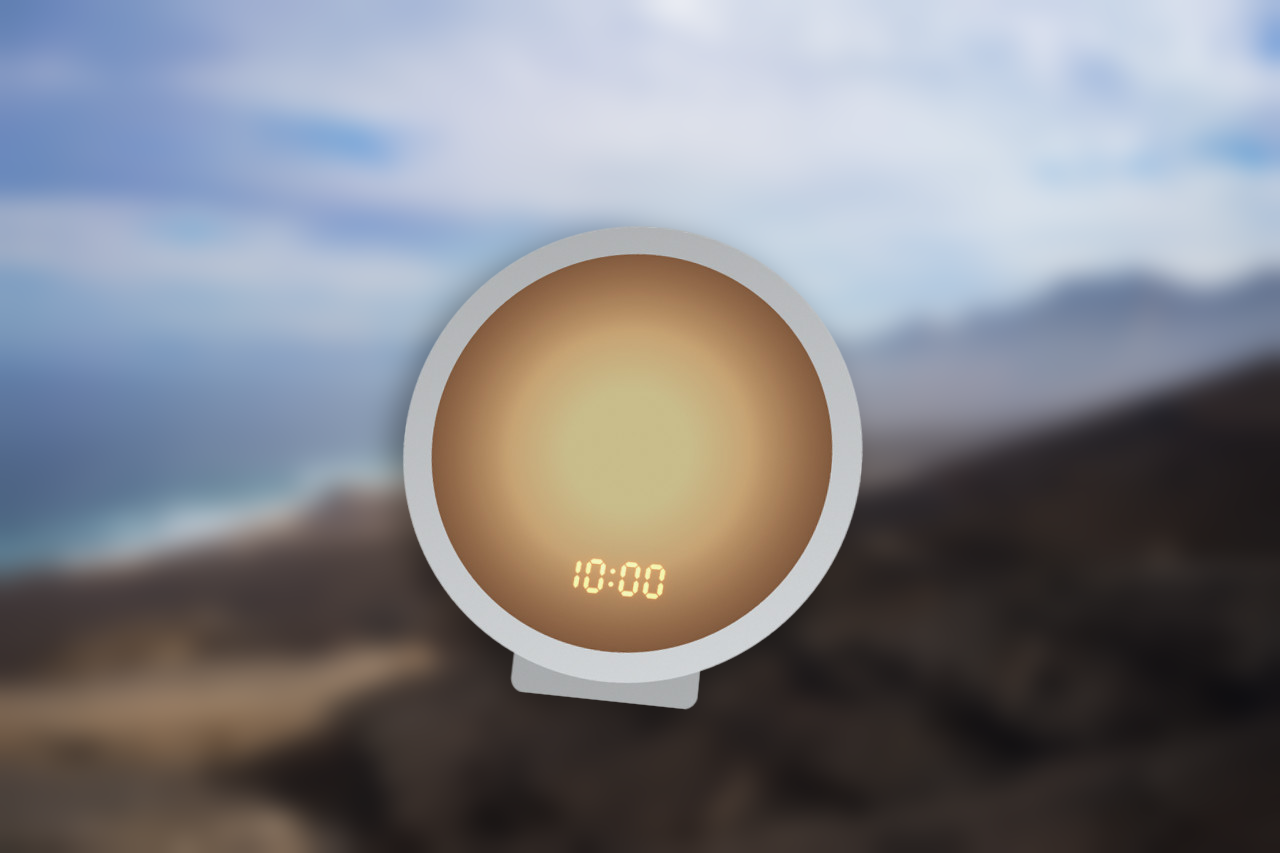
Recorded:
{"hour": 10, "minute": 0}
